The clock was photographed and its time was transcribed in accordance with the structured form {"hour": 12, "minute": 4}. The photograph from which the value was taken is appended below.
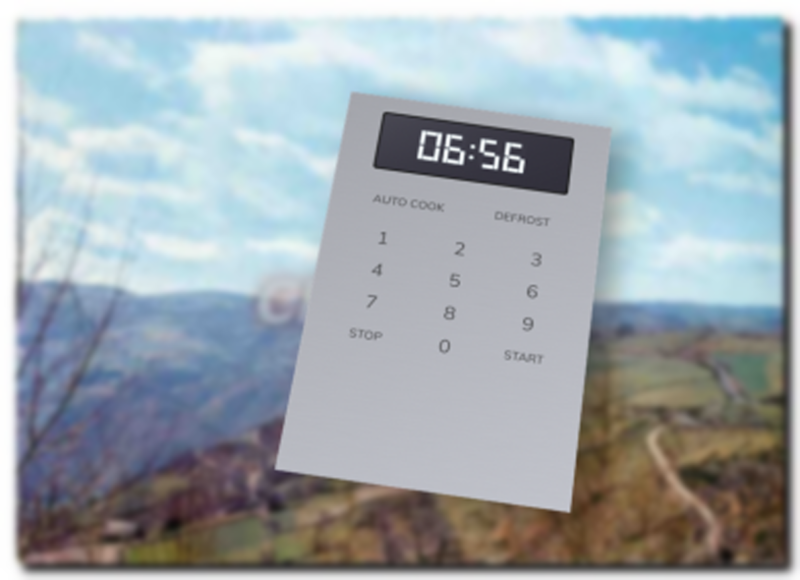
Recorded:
{"hour": 6, "minute": 56}
